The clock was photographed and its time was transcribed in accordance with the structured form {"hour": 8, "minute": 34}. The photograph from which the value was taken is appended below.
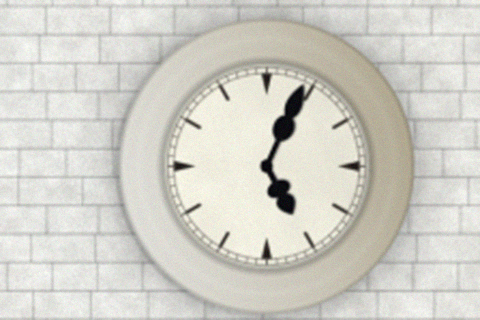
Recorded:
{"hour": 5, "minute": 4}
